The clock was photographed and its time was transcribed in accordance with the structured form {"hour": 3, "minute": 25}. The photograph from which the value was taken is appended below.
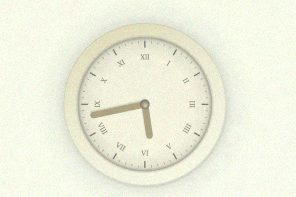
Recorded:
{"hour": 5, "minute": 43}
